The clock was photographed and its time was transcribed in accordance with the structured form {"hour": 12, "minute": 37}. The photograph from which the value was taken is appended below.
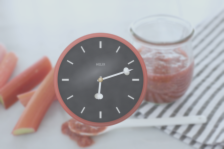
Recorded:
{"hour": 6, "minute": 12}
